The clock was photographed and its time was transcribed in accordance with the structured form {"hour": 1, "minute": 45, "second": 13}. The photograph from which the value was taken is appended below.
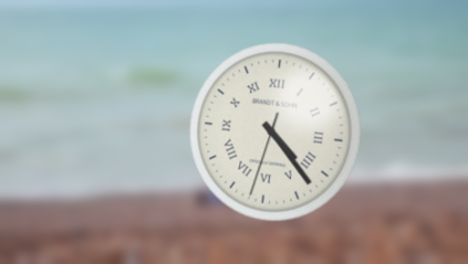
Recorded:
{"hour": 4, "minute": 22, "second": 32}
